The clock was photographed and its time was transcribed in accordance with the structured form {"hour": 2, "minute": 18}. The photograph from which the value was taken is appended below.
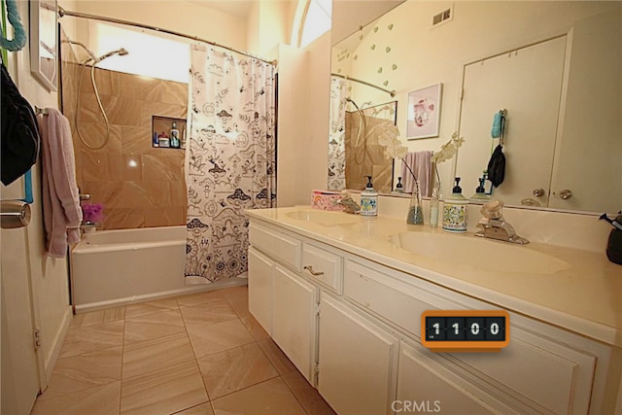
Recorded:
{"hour": 11, "minute": 0}
